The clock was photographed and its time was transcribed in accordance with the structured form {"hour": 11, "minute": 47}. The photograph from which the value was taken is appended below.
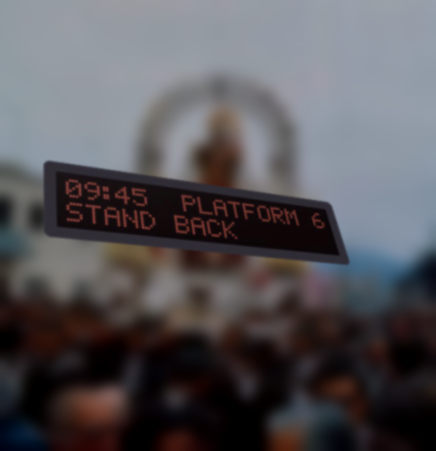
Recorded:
{"hour": 9, "minute": 45}
